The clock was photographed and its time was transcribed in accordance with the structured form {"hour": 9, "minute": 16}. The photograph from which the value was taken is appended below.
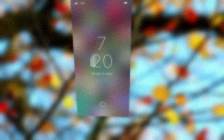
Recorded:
{"hour": 7, "minute": 20}
